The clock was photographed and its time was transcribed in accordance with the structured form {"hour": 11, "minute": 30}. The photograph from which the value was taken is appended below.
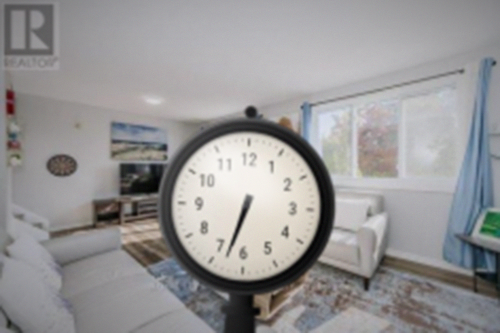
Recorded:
{"hour": 6, "minute": 33}
